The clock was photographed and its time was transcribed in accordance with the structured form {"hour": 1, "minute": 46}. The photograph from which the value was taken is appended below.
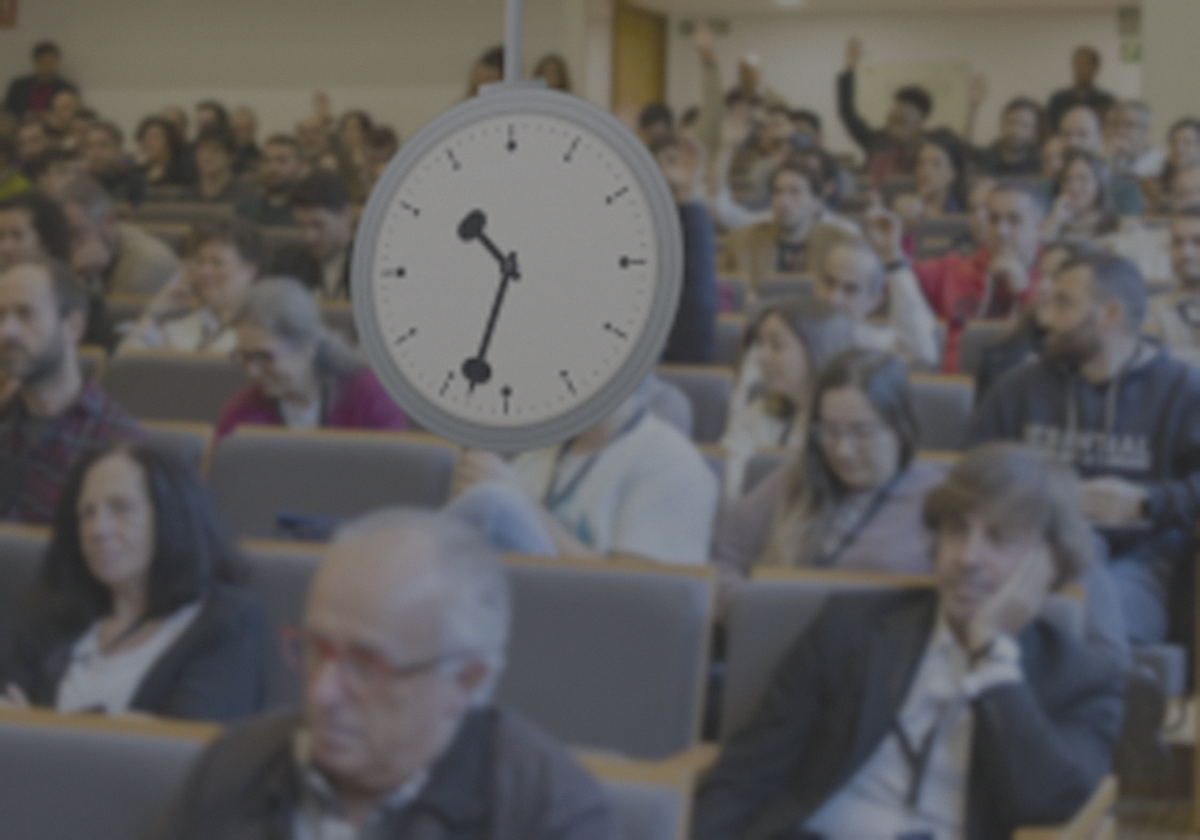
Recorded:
{"hour": 10, "minute": 33}
